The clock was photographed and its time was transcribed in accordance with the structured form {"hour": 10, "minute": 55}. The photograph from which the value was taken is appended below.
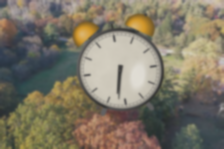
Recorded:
{"hour": 6, "minute": 32}
